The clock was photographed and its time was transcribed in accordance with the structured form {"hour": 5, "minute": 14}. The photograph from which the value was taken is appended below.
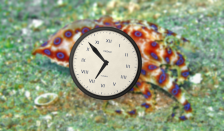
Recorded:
{"hour": 6, "minute": 52}
